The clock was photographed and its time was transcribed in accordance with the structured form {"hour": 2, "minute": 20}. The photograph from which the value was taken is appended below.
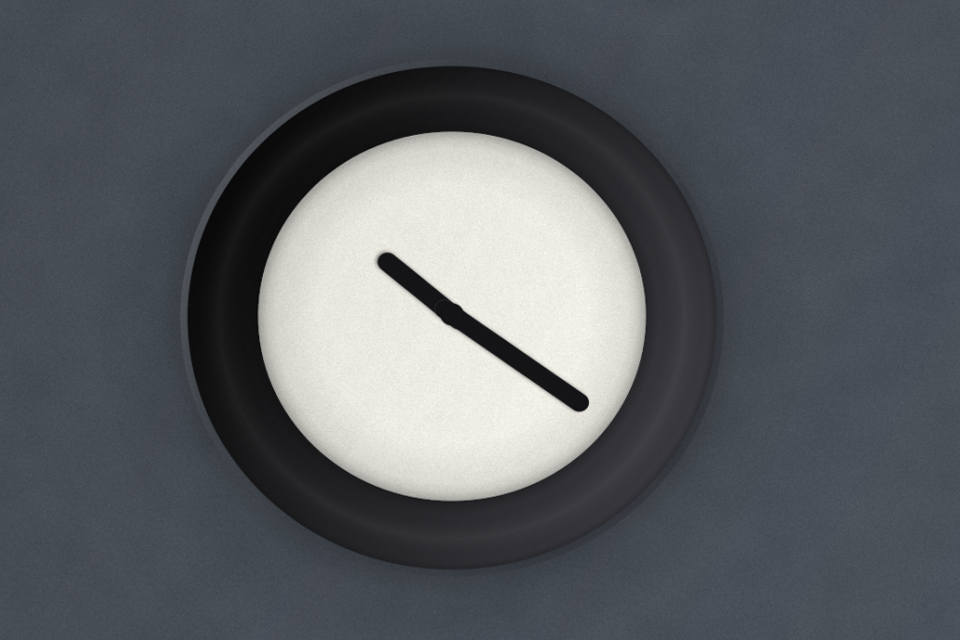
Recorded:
{"hour": 10, "minute": 21}
